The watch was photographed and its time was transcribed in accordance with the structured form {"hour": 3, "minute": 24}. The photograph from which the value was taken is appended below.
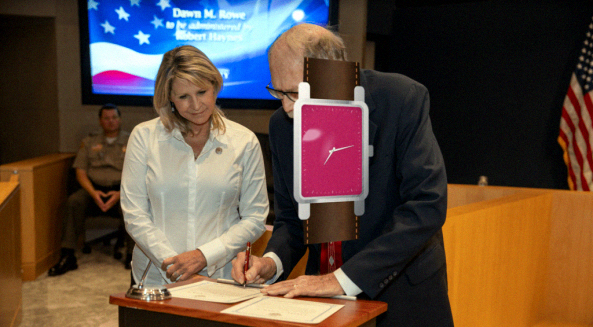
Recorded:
{"hour": 7, "minute": 13}
